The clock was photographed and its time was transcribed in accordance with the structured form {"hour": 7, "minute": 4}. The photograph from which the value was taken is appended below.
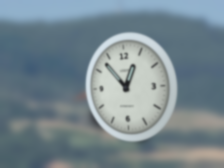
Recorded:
{"hour": 12, "minute": 53}
